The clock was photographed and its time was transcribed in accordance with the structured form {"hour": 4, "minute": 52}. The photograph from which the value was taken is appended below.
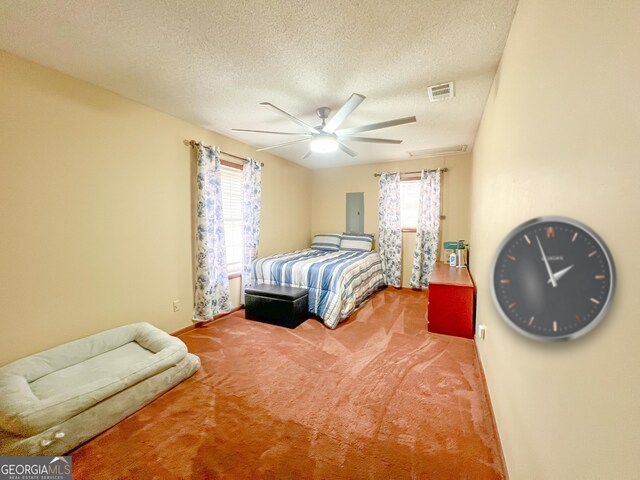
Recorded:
{"hour": 1, "minute": 57}
